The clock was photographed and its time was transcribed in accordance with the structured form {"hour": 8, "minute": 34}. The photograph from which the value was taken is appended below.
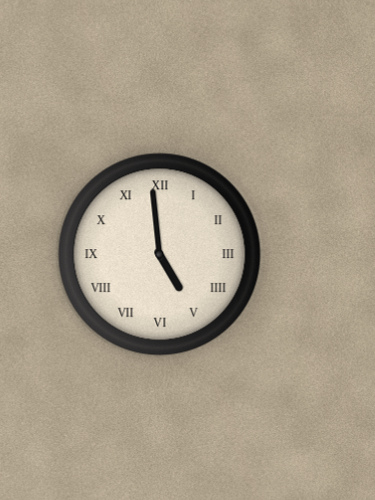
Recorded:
{"hour": 4, "minute": 59}
